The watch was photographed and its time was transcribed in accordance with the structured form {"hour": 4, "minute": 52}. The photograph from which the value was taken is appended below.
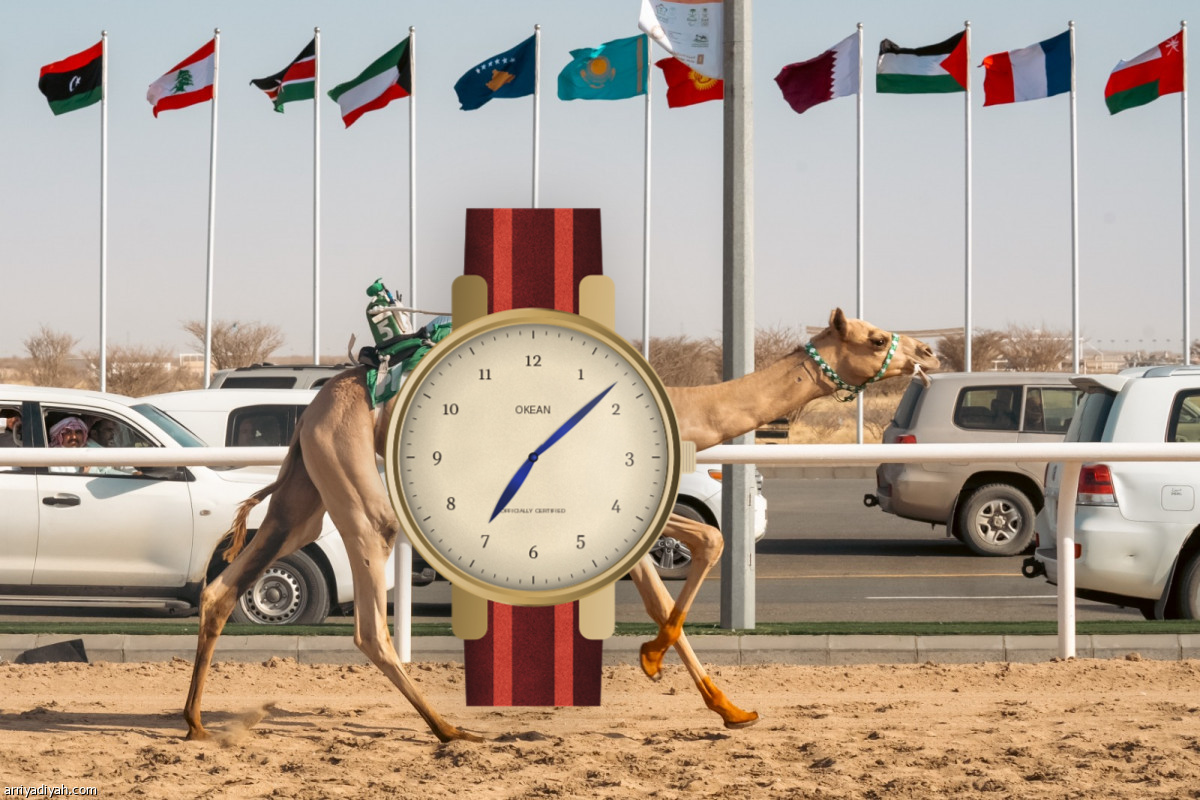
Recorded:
{"hour": 7, "minute": 8}
